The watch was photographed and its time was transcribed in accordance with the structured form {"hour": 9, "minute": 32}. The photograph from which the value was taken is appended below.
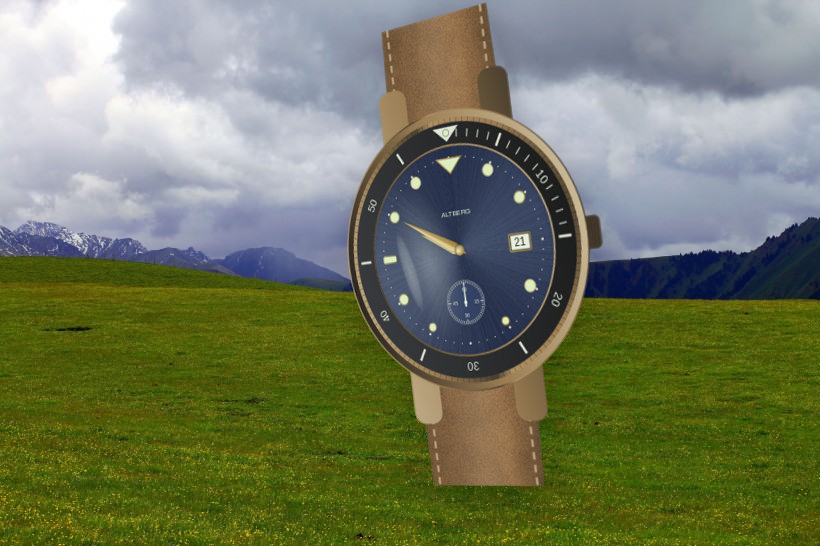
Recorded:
{"hour": 9, "minute": 50}
